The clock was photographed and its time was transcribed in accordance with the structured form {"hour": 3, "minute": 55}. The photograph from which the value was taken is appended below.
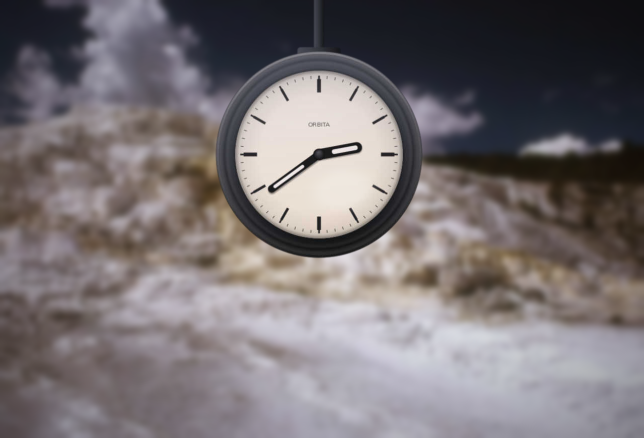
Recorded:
{"hour": 2, "minute": 39}
